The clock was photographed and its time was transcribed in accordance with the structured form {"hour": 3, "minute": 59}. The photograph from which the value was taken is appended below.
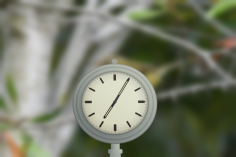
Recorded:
{"hour": 7, "minute": 5}
